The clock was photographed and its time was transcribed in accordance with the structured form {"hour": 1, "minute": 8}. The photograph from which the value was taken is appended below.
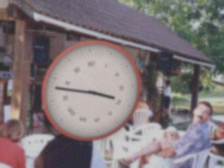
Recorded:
{"hour": 3, "minute": 48}
